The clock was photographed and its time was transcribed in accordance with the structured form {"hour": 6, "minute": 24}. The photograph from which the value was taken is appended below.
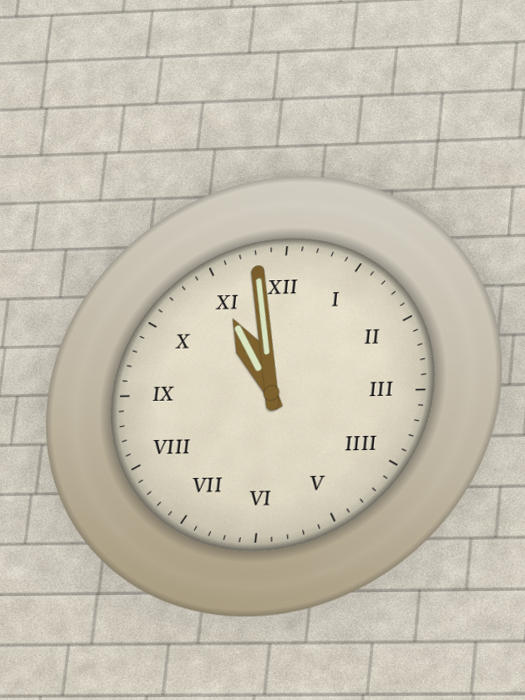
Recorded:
{"hour": 10, "minute": 58}
